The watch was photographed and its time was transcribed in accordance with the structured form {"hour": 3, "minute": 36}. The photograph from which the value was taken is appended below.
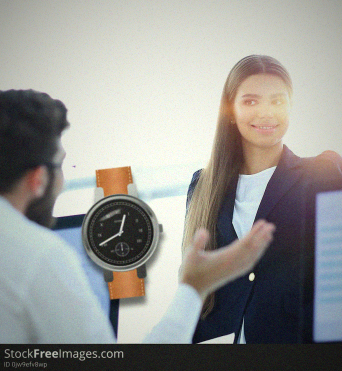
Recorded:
{"hour": 12, "minute": 41}
